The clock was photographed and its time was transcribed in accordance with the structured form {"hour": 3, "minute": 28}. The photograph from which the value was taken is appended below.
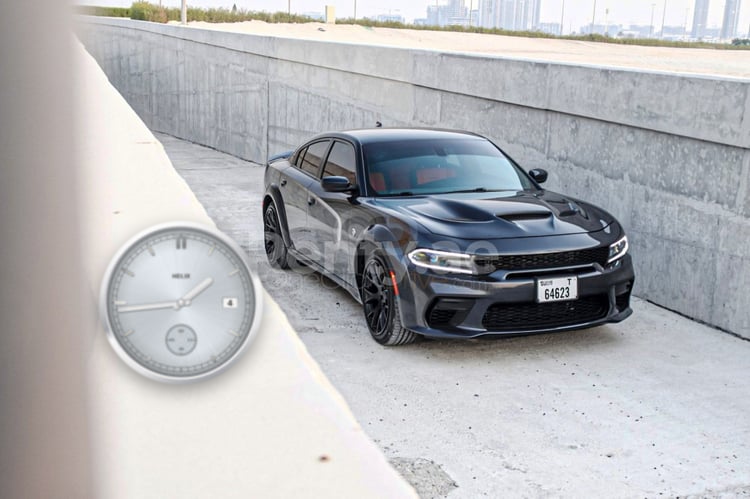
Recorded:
{"hour": 1, "minute": 44}
